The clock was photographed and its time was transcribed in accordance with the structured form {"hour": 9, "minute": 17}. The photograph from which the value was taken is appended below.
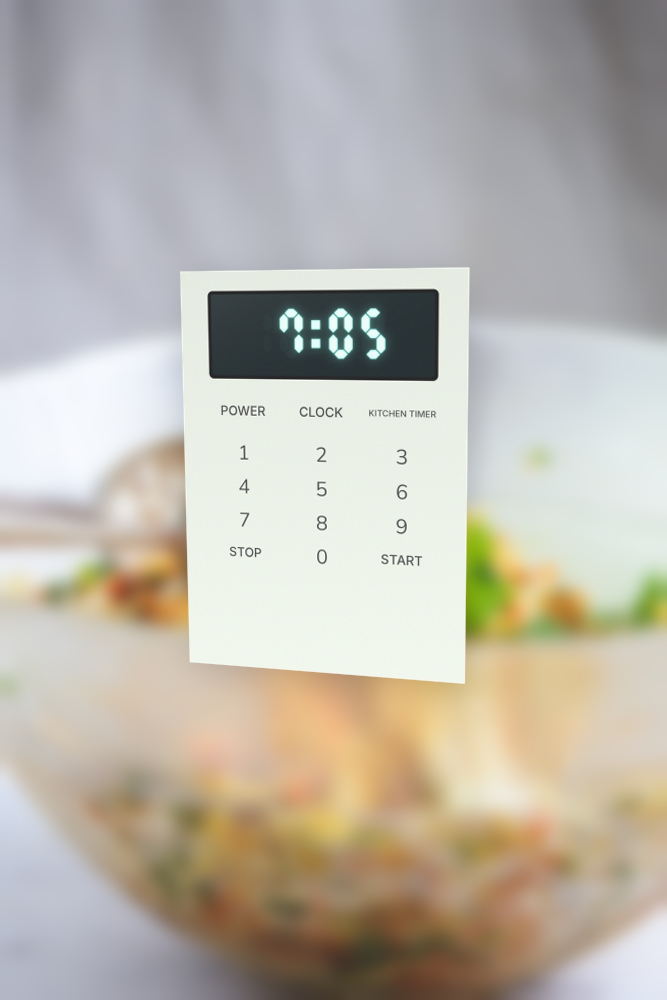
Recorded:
{"hour": 7, "minute": 5}
